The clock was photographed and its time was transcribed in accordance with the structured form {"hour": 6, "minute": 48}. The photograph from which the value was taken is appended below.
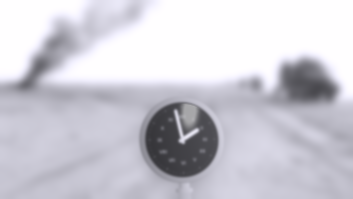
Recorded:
{"hour": 1, "minute": 58}
